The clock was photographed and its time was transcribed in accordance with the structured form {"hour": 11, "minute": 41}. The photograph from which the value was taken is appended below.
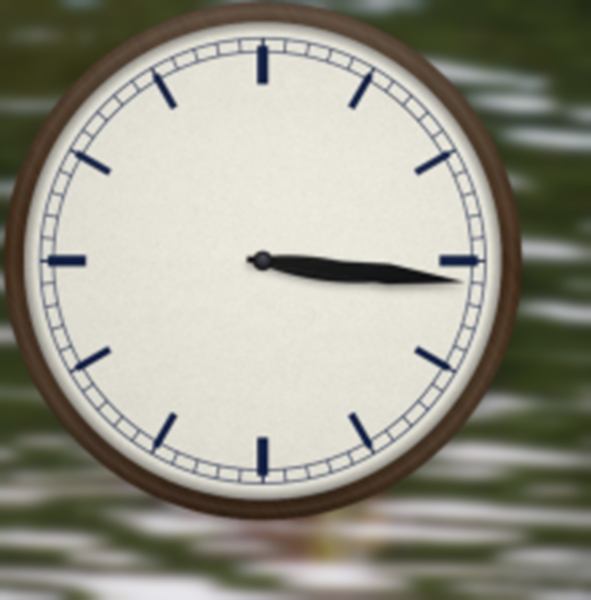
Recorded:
{"hour": 3, "minute": 16}
